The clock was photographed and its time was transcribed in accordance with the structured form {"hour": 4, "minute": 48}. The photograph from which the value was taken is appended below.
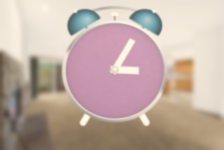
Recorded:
{"hour": 3, "minute": 5}
